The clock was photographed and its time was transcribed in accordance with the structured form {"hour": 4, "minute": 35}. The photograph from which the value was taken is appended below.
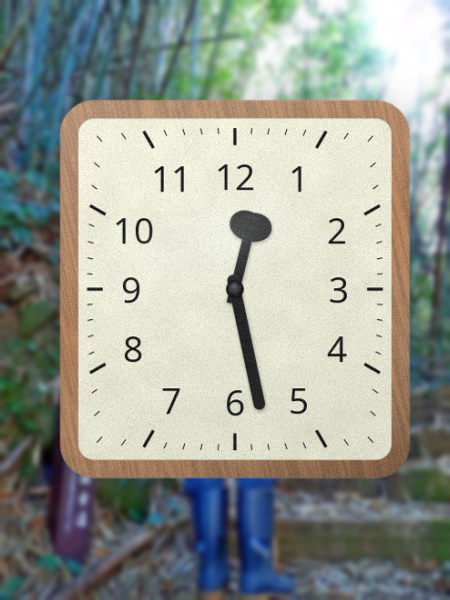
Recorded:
{"hour": 12, "minute": 28}
